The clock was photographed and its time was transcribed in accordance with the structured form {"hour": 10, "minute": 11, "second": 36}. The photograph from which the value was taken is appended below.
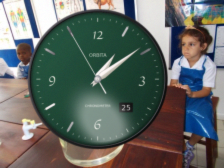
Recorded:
{"hour": 1, "minute": 8, "second": 55}
